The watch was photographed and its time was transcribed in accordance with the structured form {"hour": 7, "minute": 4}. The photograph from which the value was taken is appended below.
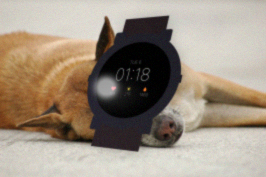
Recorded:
{"hour": 1, "minute": 18}
